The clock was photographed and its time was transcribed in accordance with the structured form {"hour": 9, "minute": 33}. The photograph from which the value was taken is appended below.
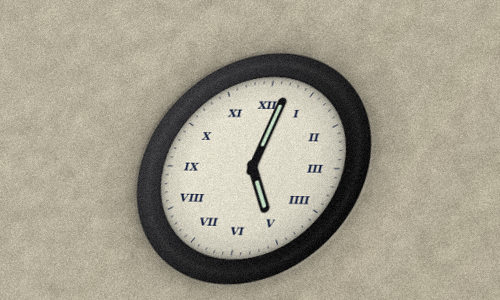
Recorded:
{"hour": 5, "minute": 2}
